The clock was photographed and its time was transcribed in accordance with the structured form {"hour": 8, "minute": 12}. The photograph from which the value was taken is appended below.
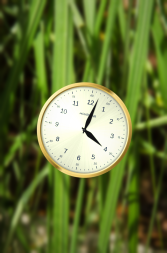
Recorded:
{"hour": 4, "minute": 2}
